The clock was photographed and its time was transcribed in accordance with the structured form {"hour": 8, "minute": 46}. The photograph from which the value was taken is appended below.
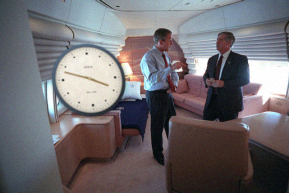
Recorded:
{"hour": 3, "minute": 48}
